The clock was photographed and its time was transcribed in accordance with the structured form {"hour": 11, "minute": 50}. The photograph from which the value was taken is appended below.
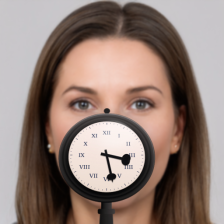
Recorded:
{"hour": 3, "minute": 28}
